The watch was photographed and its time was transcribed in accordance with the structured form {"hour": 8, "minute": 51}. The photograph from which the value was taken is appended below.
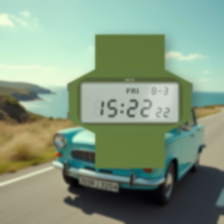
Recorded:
{"hour": 15, "minute": 22}
